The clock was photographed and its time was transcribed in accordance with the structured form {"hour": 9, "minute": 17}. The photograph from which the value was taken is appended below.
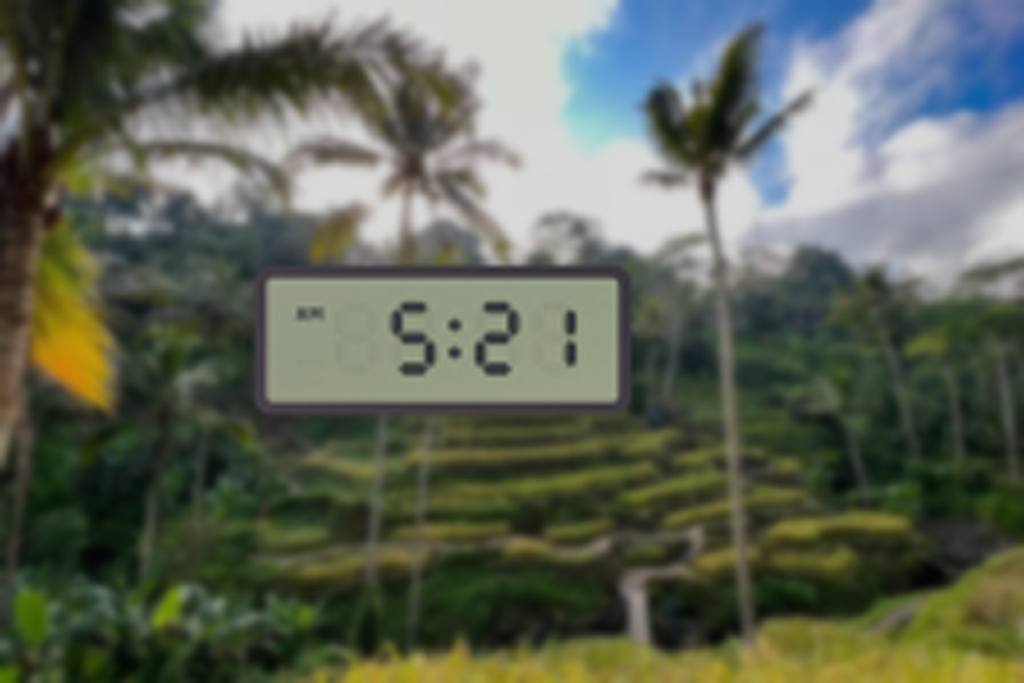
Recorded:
{"hour": 5, "minute": 21}
